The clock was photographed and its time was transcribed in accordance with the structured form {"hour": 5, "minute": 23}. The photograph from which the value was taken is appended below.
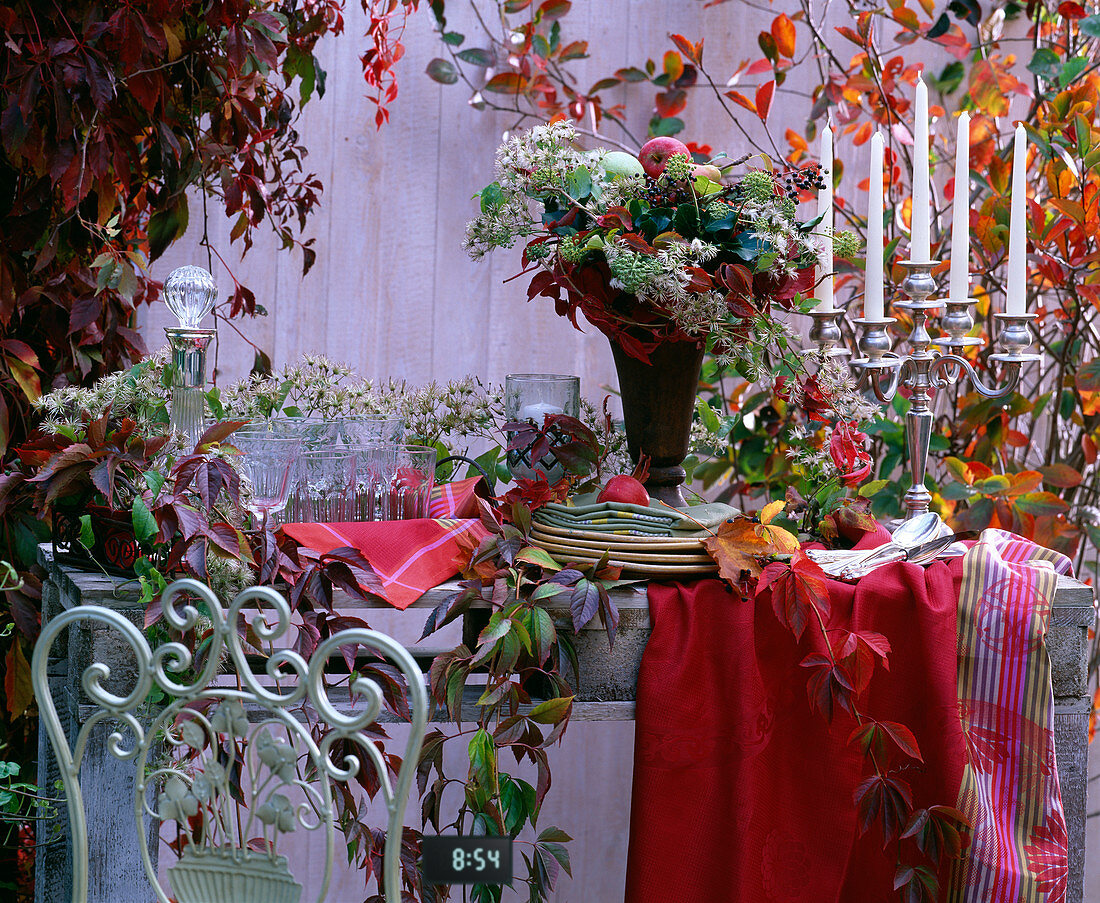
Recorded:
{"hour": 8, "minute": 54}
